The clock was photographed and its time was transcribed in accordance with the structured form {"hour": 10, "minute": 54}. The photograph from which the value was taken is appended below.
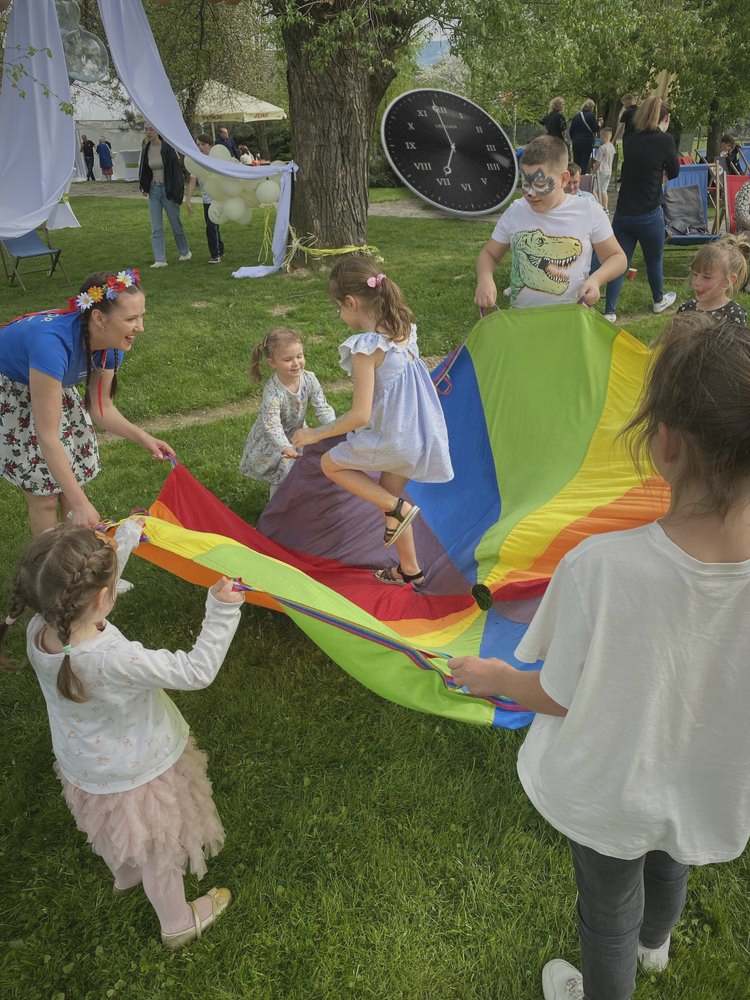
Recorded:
{"hour": 6, "minute": 59}
